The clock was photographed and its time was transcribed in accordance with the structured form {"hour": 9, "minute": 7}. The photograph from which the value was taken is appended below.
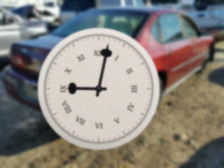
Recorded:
{"hour": 9, "minute": 2}
